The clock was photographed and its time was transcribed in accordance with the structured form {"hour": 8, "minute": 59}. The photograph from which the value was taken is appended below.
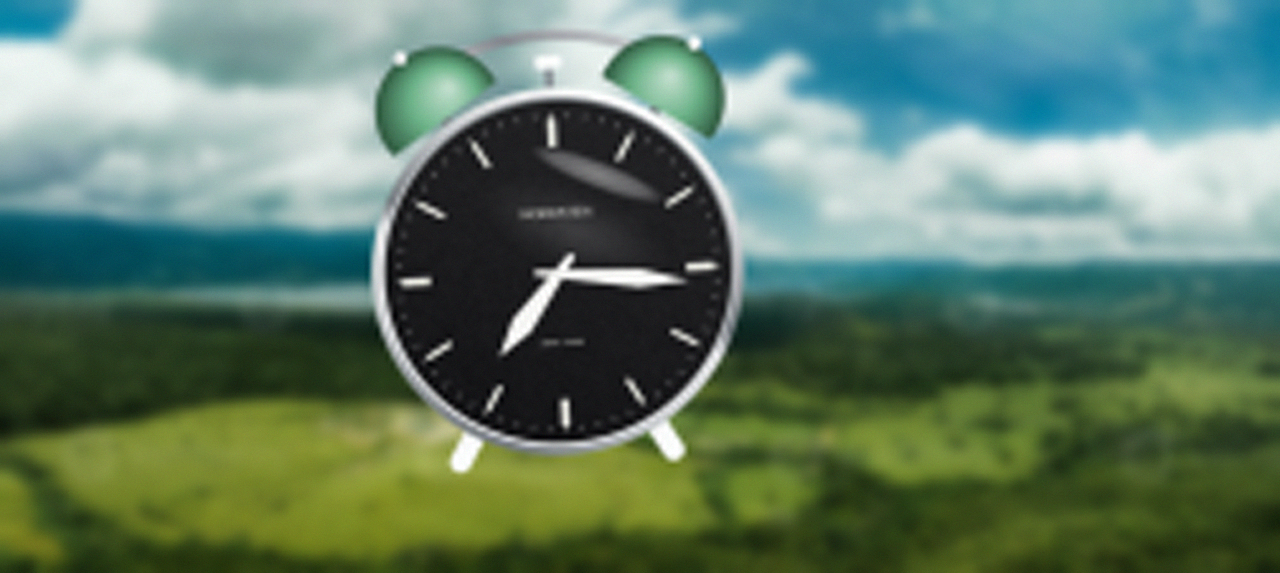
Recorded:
{"hour": 7, "minute": 16}
